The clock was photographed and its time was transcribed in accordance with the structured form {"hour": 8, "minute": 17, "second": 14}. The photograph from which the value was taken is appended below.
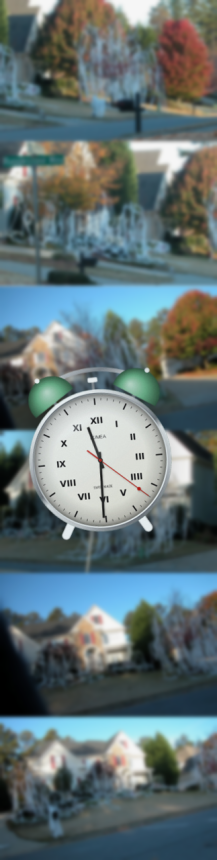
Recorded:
{"hour": 11, "minute": 30, "second": 22}
